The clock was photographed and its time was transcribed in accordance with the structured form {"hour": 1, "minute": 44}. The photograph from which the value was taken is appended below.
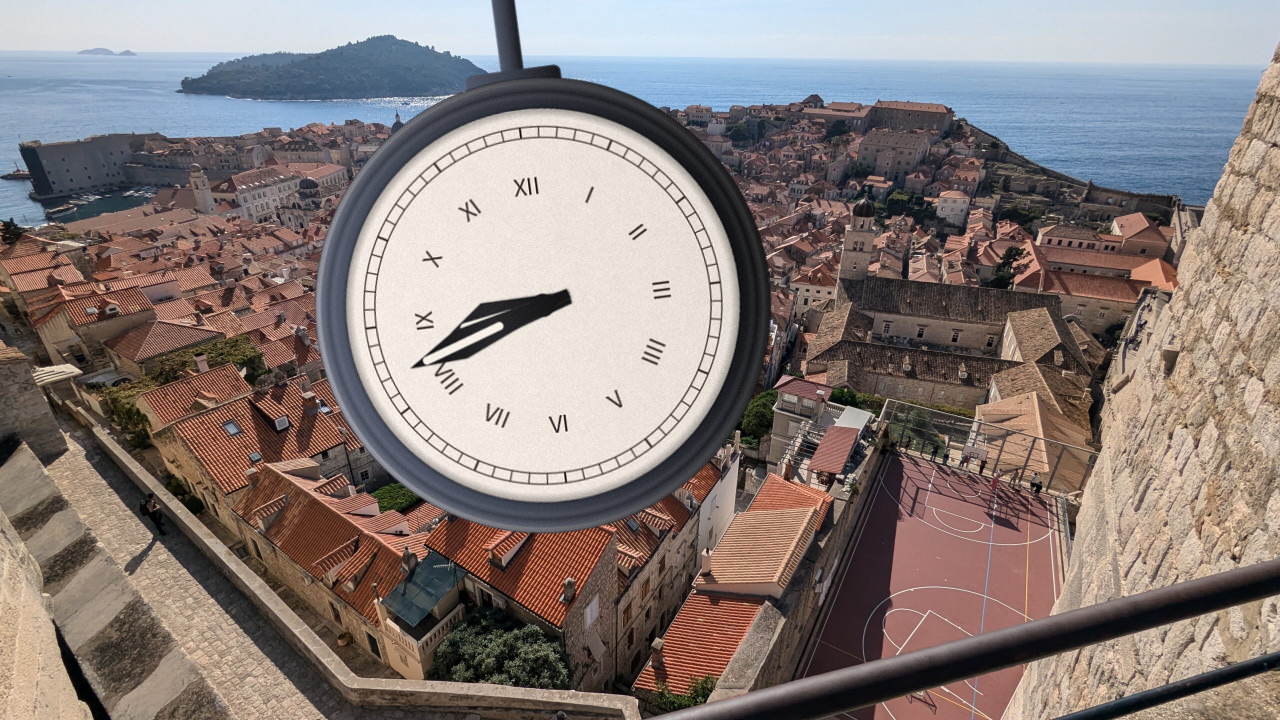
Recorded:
{"hour": 8, "minute": 42}
